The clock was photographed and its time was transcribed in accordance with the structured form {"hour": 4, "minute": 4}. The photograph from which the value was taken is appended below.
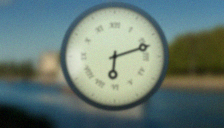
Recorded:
{"hour": 6, "minute": 12}
